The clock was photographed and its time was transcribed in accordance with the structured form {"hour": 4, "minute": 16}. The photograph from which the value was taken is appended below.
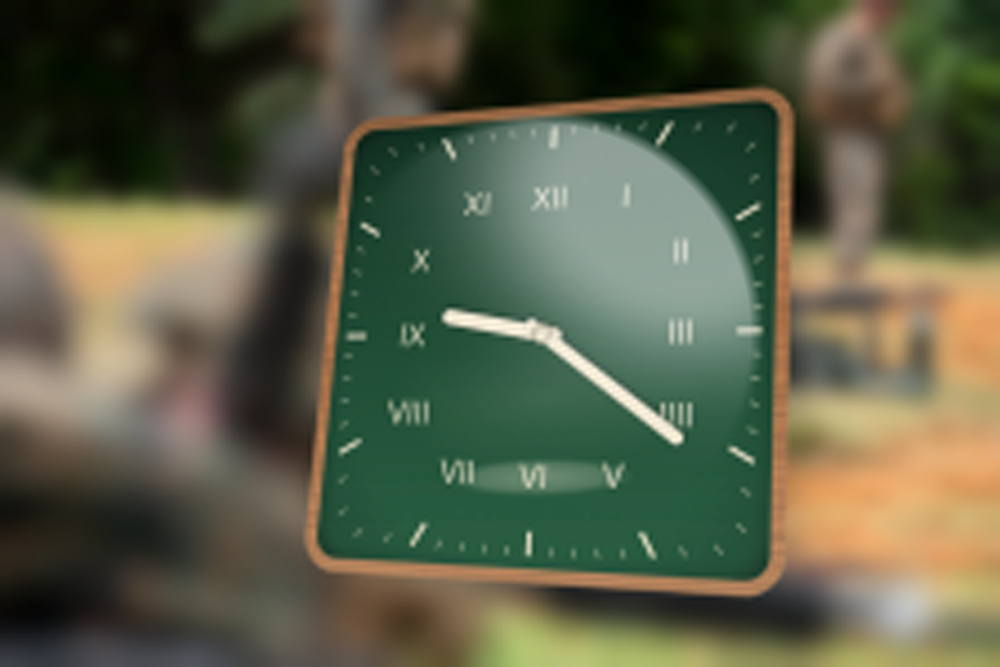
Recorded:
{"hour": 9, "minute": 21}
